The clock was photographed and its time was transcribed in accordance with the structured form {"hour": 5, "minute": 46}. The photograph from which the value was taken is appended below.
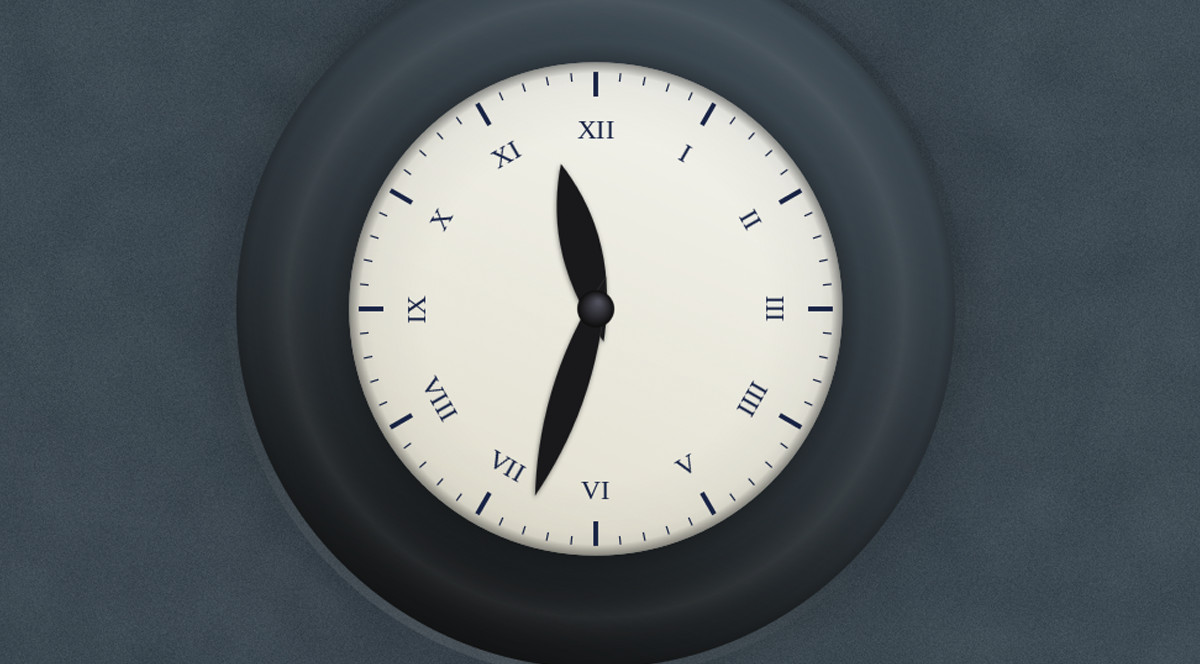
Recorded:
{"hour": 11, "minute": 33}
